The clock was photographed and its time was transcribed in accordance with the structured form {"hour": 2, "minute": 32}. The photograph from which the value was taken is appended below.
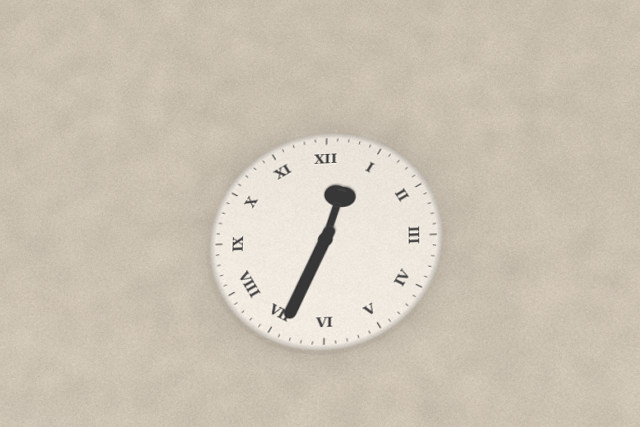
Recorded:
{"hour": 12, "minute": 34}
